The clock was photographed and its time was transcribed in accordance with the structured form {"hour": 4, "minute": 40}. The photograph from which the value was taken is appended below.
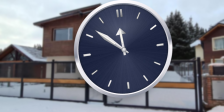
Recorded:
{"hour": 11, "minute": 52}
